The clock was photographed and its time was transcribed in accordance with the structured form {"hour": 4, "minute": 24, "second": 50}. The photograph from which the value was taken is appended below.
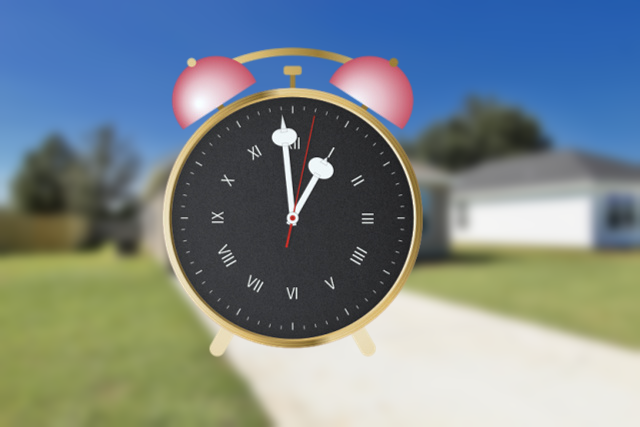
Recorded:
{"hour": 12, "minute": 59, "second": 2}
